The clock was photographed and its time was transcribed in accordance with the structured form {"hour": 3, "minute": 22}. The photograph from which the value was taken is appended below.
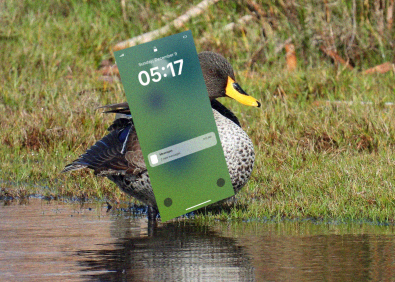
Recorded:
{"hour": 5, "minute": 17}
